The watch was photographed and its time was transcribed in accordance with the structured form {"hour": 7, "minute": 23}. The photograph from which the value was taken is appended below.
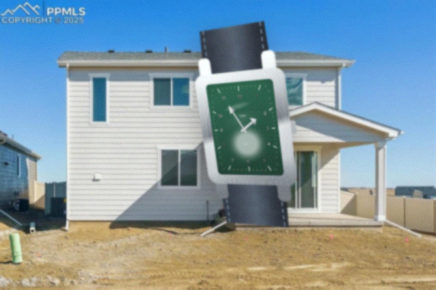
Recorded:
{"hour": 1, "minute": 55}
